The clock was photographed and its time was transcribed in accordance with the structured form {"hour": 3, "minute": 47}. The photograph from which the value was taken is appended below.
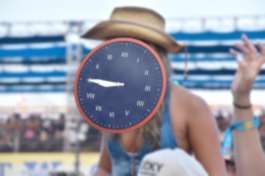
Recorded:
{"hour": 8, "minute": 45}
